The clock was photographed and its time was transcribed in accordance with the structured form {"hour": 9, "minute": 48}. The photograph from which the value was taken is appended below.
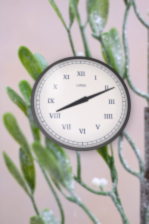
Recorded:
{"hour": 8, "minute": 11}
